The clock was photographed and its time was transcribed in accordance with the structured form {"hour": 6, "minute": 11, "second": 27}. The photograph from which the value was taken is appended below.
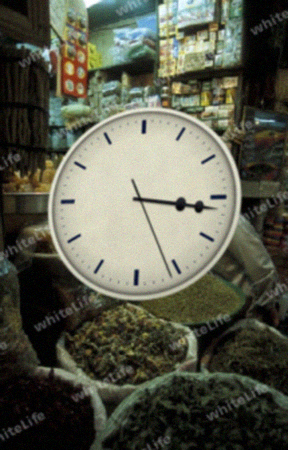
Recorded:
{"hour": 3, "minute": 16, "second": 26}
